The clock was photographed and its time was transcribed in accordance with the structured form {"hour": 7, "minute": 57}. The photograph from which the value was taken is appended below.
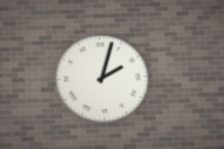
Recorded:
{"hour": 2, "minute": 3}
